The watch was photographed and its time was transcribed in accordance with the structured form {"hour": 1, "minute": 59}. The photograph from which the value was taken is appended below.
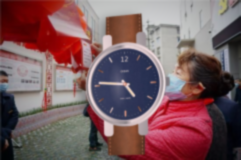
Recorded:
{"hour": 4, "minute": 46}
